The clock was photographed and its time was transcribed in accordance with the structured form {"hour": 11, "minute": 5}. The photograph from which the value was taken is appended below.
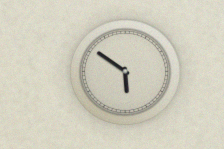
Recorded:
{"hour": 5, "minute": 51}
